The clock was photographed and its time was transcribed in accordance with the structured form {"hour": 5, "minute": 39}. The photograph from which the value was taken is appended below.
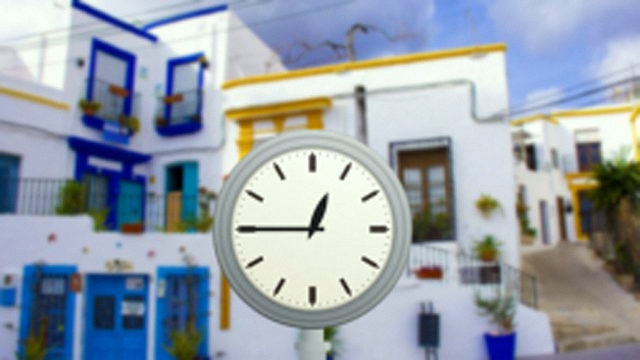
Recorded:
{"hour": 12, "minute": 45}
